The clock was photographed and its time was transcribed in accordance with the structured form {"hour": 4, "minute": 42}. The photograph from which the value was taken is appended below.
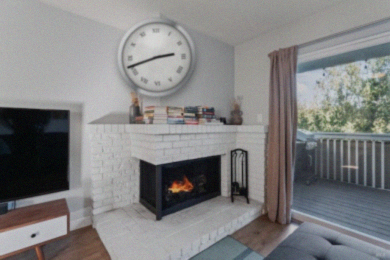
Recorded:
{"hour": 2, "minute": 42}
